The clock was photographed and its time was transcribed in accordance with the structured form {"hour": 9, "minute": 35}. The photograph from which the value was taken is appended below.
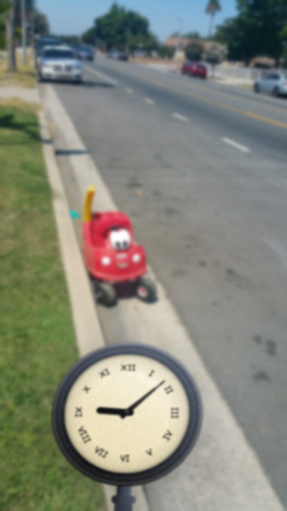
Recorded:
{"hour": 9, "minute": 8}
